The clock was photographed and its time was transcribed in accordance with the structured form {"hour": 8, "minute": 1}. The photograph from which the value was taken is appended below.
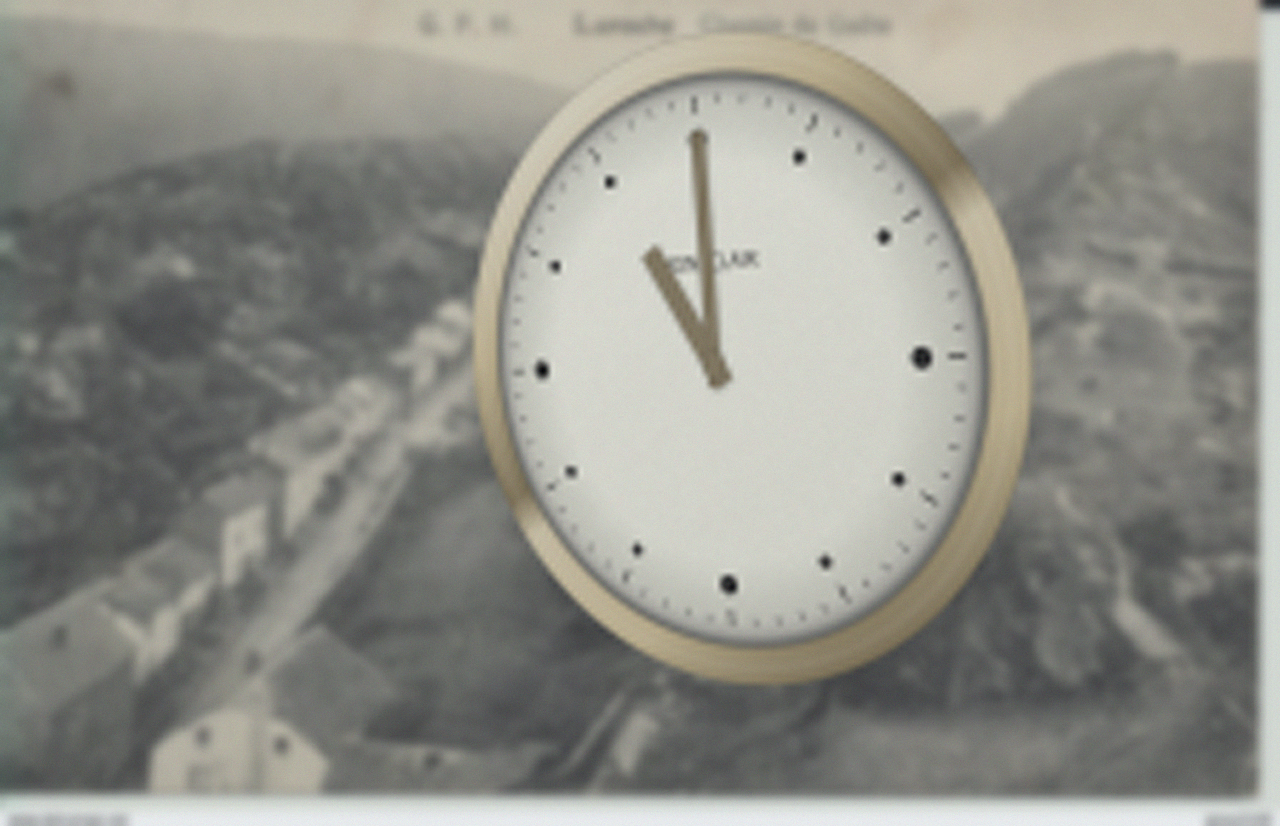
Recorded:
{"hour": 11, "minute": 0}
